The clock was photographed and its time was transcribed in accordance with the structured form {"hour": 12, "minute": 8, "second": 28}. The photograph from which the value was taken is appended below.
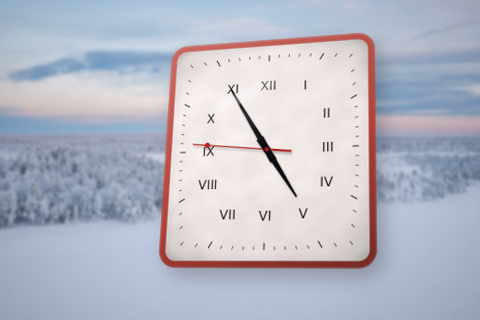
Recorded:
{"hour": 4, "minute": 54, "second": 46}
